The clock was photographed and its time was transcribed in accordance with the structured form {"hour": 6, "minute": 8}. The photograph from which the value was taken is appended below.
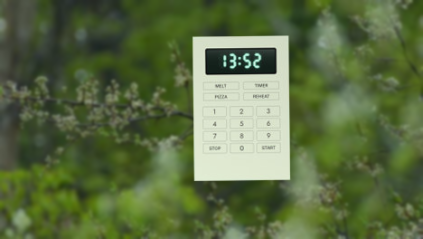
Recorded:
{"hour": 13, "minute": 52}
